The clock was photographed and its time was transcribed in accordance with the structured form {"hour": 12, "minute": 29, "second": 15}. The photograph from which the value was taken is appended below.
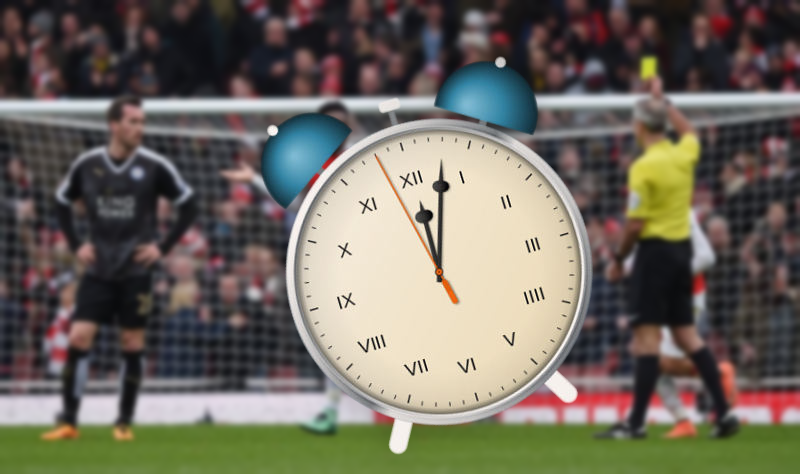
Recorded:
{"hour": 12, "minute": 2, "second": 58}
